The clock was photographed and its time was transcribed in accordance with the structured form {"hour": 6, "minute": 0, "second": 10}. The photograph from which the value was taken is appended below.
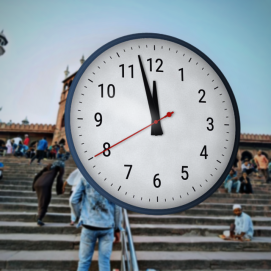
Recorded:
{"hour": 11, "minute": 57, "second": 40}
